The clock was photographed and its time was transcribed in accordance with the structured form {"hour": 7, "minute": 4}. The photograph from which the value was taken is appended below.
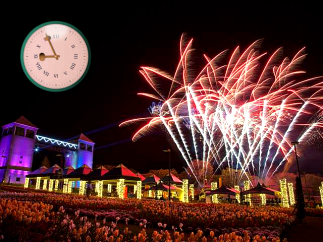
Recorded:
{"hour": 8, "minute": 56}
